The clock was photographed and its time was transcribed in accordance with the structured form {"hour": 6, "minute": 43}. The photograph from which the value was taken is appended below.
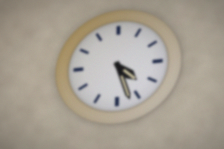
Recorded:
{"hour": 4, "minute": 27}
